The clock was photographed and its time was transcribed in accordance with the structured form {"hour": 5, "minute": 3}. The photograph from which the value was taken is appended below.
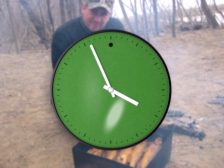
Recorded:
{"hour": 3, "minute": 56}
